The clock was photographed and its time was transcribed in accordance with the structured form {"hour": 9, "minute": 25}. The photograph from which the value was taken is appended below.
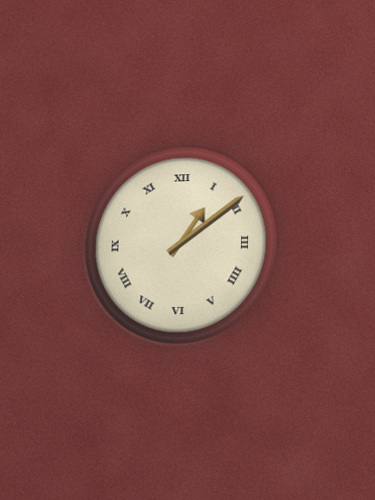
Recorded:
{"hour": 1, "minute": 9}
